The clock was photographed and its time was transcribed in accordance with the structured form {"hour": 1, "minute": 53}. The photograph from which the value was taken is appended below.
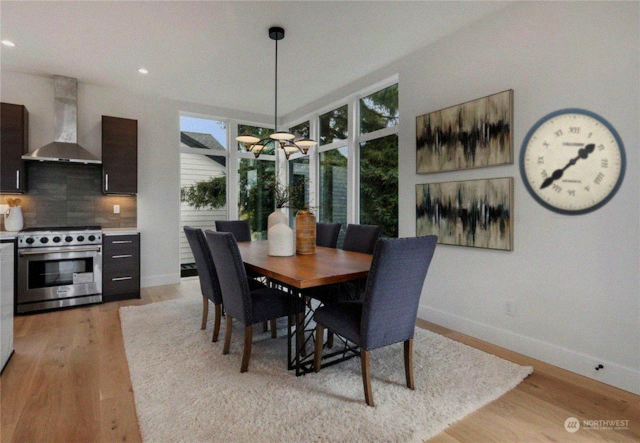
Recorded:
{"hour": 1, "minute": 38}
